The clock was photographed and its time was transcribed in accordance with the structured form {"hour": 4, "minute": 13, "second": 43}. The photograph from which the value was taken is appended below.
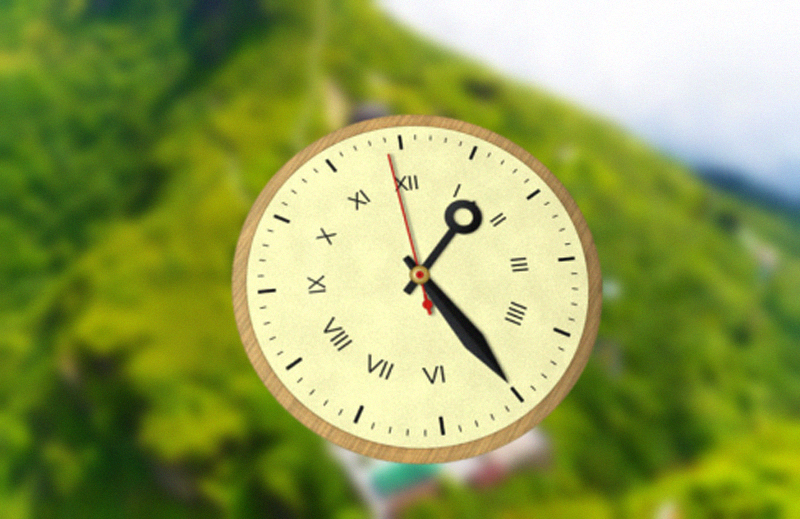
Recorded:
{"hour": 1, "minute": 24, "second": 59}
